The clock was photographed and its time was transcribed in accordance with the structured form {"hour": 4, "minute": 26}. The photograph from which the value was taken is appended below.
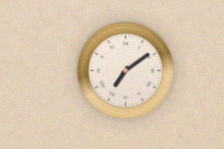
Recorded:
{"hour": 7, "minute": 9}
